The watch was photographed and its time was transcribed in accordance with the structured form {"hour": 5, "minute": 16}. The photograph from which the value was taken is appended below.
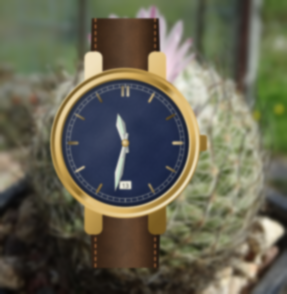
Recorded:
{"hour": 11, "minute": 32}
